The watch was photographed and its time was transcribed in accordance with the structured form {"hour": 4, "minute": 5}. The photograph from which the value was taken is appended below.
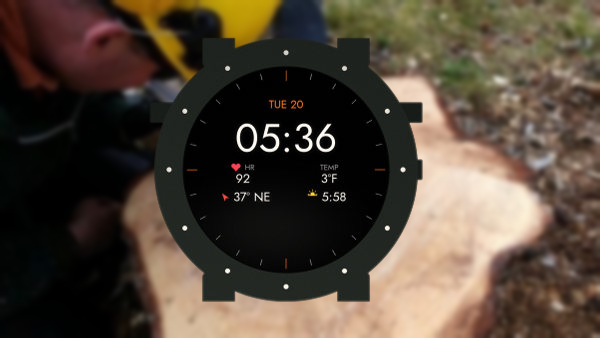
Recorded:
{"hour": 5, "minute": 36}
